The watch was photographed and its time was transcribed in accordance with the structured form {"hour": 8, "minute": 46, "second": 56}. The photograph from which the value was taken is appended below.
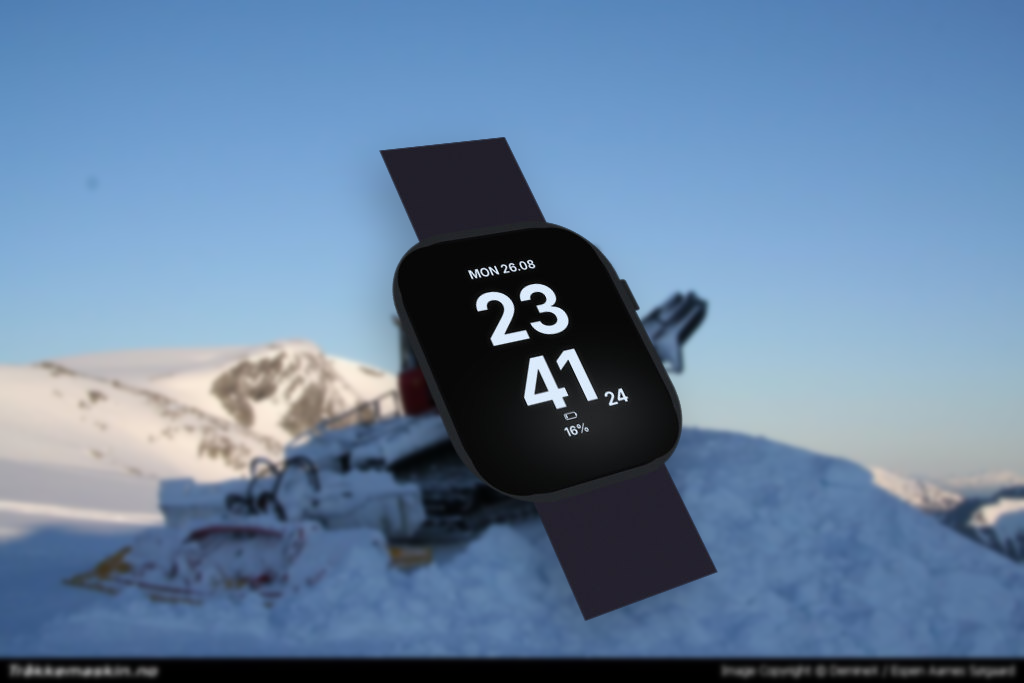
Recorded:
{"hour": 23, "minute": 41, "second": 24}
